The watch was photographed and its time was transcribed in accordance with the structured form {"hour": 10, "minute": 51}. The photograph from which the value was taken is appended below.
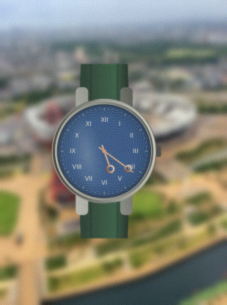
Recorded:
{"hour": 5, "minute": 21}
